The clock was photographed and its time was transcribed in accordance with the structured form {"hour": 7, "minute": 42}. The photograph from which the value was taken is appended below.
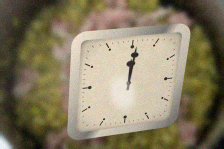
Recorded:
{"hour": 12, "minute": 1}
